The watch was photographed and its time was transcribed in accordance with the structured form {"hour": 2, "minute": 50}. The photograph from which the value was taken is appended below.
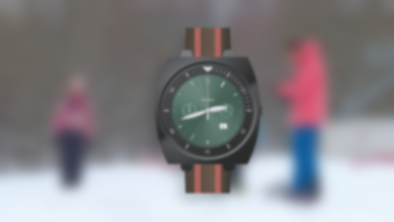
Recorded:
{"hour": 2, "minute": 42}
